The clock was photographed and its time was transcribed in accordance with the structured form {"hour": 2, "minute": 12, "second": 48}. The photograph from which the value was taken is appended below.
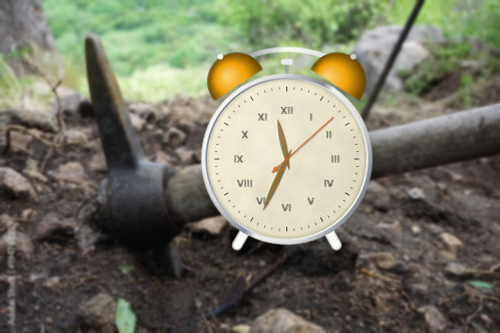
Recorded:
{"hour": 11, "minute": 34, "second": 8}
